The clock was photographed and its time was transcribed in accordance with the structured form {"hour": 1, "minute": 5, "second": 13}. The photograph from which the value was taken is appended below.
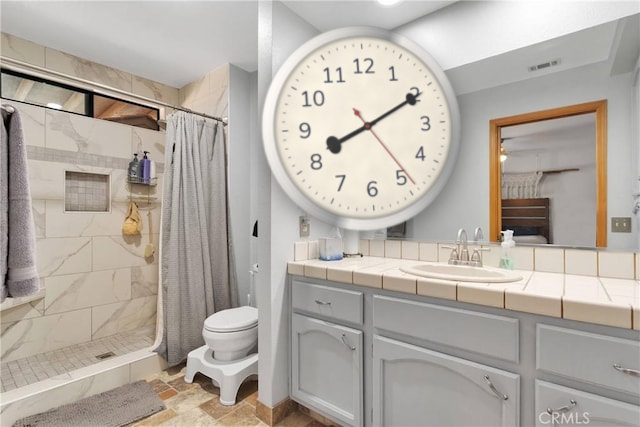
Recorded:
{"hour": 8, "minute": 10, "second": 24}
